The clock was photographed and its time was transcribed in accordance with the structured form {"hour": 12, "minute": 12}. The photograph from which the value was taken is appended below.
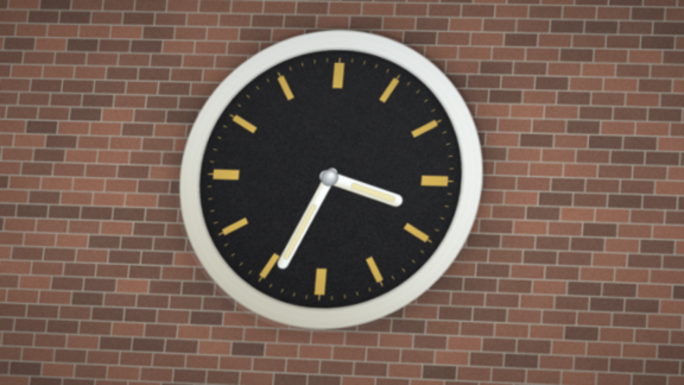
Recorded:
{"hour": 3, "minute": 34}
